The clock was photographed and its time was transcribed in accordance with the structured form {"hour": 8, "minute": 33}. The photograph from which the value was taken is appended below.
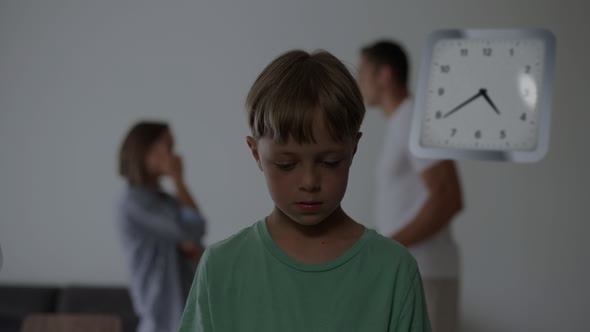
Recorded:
{"hour": 4, "minute": 39}
